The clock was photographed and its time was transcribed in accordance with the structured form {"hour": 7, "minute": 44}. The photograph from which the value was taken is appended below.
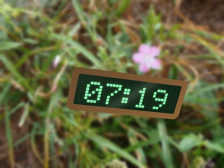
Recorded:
{"hour": 7, "minute": 19}
